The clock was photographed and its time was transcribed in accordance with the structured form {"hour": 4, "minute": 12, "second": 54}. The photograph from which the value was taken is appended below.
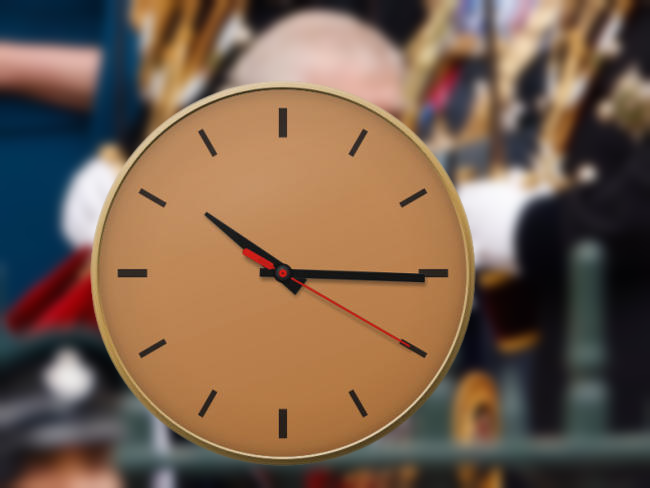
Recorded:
{"hour": 10, "minute": 15, "second": 20}
